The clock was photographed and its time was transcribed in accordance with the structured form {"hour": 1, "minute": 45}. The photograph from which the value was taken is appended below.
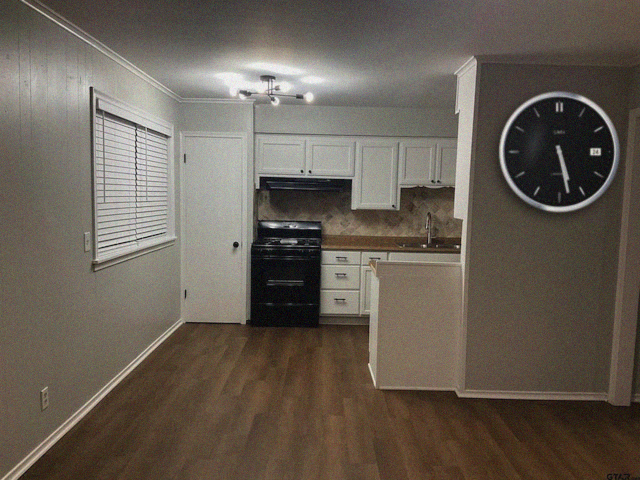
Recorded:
{"hour": 5, "minute": 28}
